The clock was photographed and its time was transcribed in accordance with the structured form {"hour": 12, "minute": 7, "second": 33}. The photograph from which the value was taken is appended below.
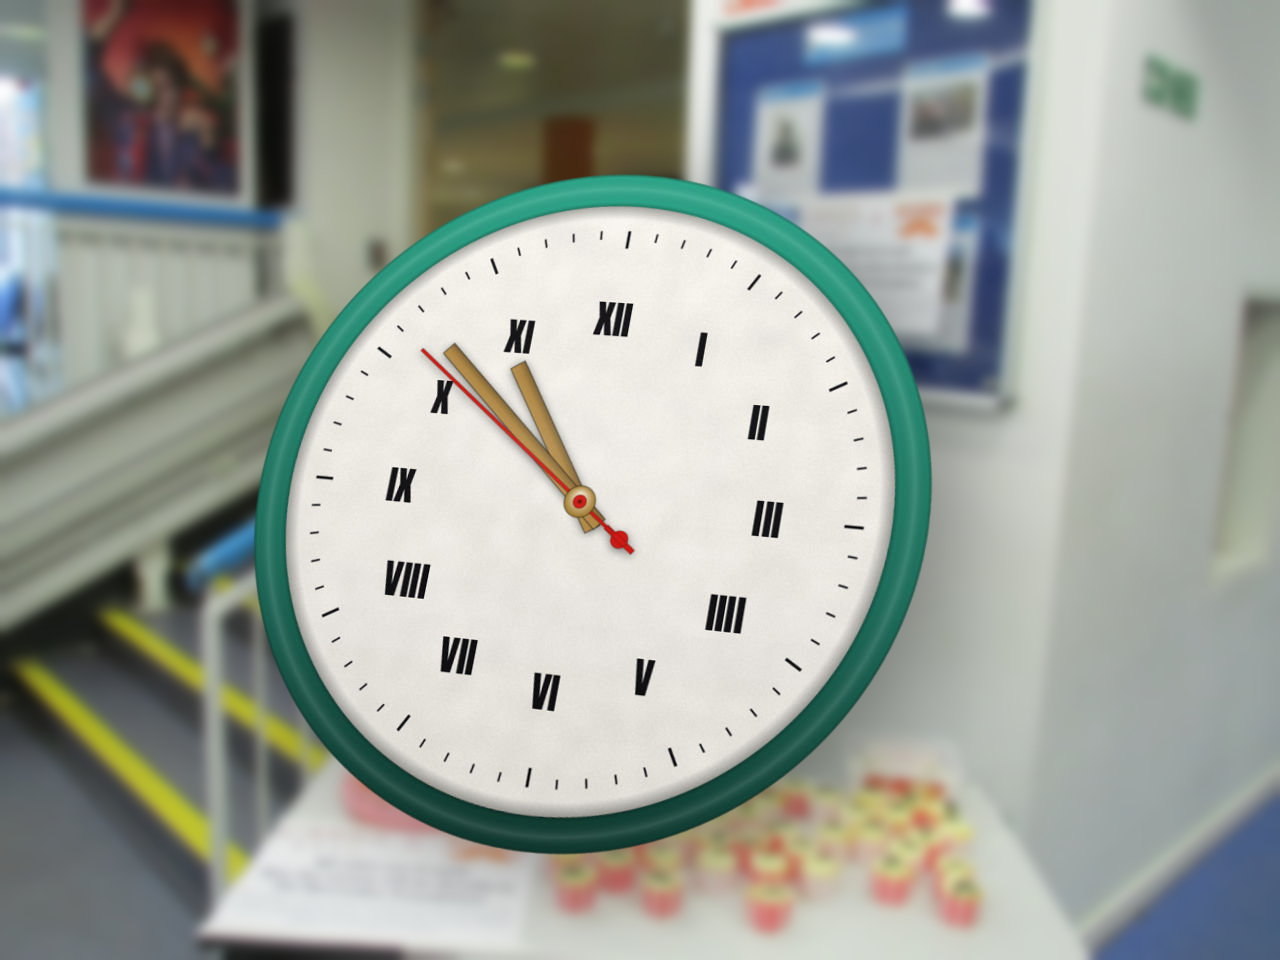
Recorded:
{"hour": 10, "minute": 51, "second": 51}
